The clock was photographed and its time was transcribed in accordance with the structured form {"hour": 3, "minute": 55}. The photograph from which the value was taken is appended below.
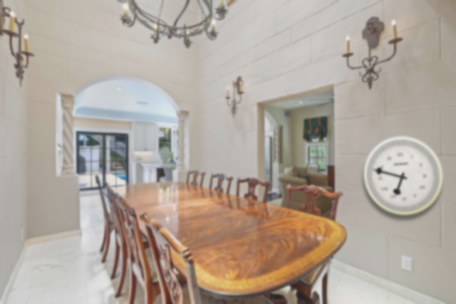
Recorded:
{"hour": 6, "minute": 48}
